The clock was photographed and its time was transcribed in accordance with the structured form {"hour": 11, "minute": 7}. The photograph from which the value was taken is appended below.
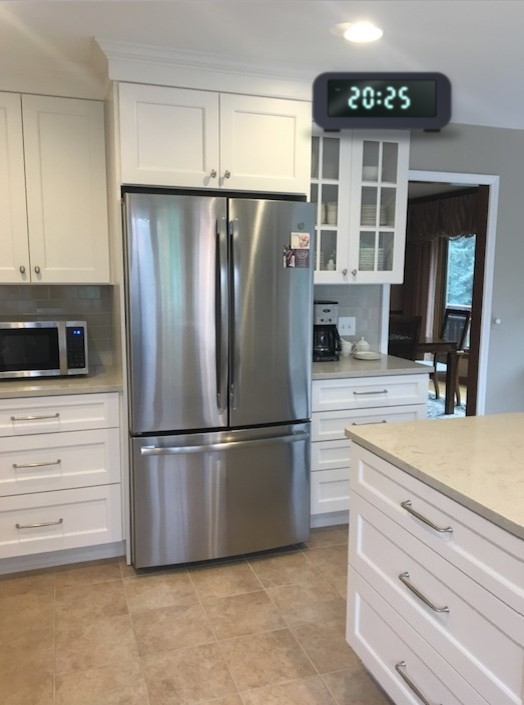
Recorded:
{"hour": 20, "minute": 25}
